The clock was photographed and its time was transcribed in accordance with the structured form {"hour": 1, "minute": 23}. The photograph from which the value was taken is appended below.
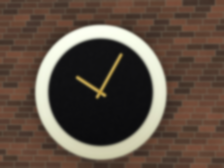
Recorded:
{"hour": 10, "minute": 5}
